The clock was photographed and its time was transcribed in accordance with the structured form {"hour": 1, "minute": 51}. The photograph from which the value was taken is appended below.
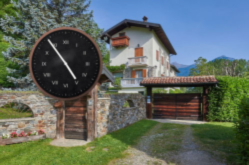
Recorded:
{"hour": 4, "minute": 54}
